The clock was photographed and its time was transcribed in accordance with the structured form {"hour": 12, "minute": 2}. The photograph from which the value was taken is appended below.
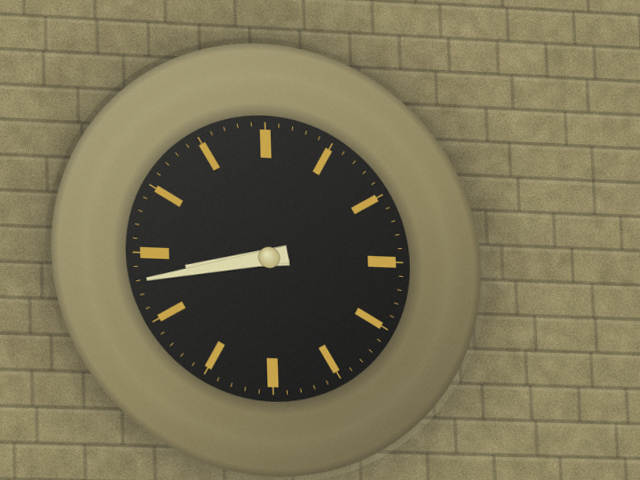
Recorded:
{"hour": 8, "minute": 43}
